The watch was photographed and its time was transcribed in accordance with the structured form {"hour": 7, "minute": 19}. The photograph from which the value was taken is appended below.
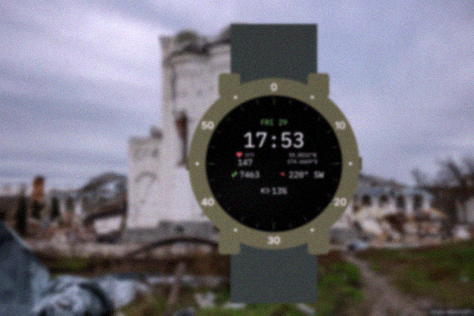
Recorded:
{"hour": 17, "minute": 53}
